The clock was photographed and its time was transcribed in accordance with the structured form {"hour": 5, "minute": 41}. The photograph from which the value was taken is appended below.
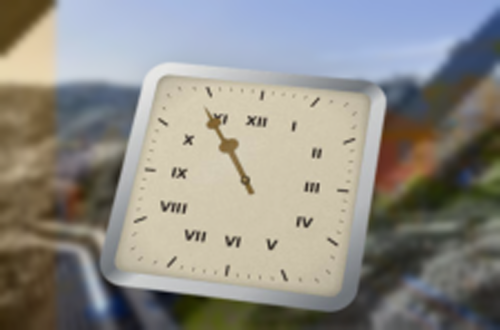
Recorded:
{"hour": 10, "minute": 54}
